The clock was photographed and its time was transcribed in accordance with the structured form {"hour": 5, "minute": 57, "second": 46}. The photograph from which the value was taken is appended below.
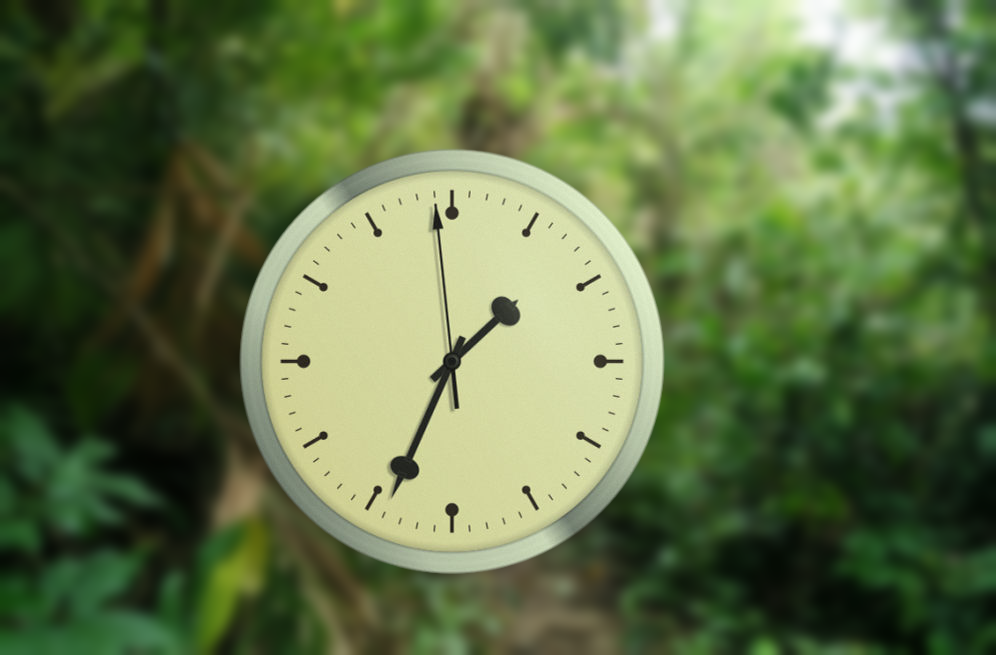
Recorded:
{"hour": 1, "minute": 33, "second": 59}
